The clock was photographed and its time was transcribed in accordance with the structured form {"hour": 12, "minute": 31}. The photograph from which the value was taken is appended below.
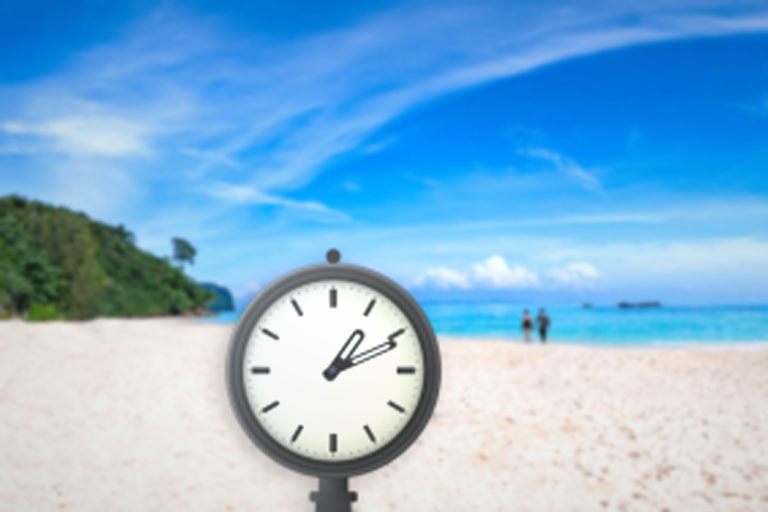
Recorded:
{"hour": 1, "minute": 11}
